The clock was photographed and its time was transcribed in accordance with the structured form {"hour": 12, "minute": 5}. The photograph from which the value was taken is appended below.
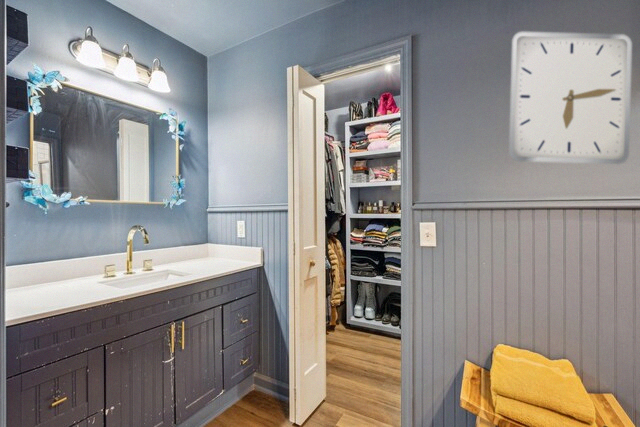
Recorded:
{"hour": 6, "minute": 13}
